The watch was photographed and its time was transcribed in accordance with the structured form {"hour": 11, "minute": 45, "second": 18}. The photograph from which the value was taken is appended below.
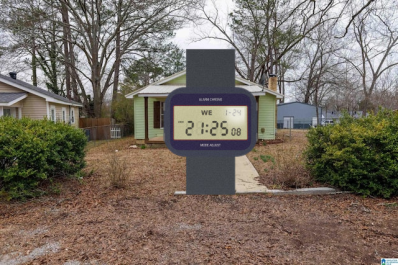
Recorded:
{"hour": 21, "minute": 25, "second": 8}
